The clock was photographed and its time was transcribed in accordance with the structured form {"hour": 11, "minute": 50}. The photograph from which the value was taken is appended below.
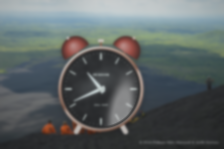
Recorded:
{"hour": 10, "minute": 41}
